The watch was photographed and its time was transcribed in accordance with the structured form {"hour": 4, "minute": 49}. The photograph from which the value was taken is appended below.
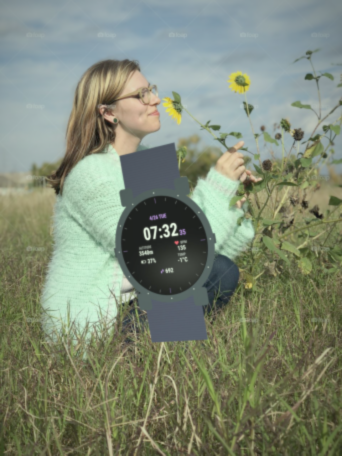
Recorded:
{"hour": 7, "minute": 32}
